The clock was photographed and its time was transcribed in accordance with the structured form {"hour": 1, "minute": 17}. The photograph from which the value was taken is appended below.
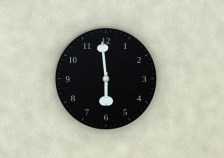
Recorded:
{"hour": 5, "minute": 59}
